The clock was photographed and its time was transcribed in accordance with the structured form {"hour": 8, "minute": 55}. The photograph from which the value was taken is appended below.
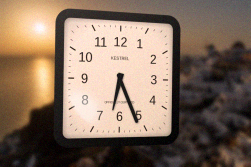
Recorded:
{"hour": 6, "minute": 26}
